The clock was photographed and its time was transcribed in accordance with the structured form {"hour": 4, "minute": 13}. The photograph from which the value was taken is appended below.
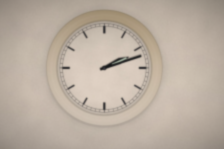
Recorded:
{"hour": 2, "minute": 12}
